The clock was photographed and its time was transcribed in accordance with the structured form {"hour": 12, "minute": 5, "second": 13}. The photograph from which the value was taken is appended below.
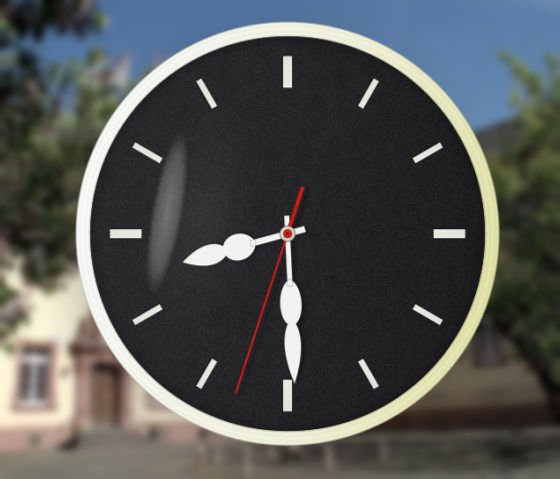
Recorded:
{"hour": 8, "minute": 29, "second": 33}
